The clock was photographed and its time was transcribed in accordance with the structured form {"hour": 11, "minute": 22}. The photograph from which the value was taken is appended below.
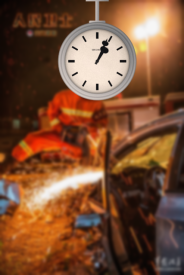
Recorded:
{"hour": 1, "minute": 4}
